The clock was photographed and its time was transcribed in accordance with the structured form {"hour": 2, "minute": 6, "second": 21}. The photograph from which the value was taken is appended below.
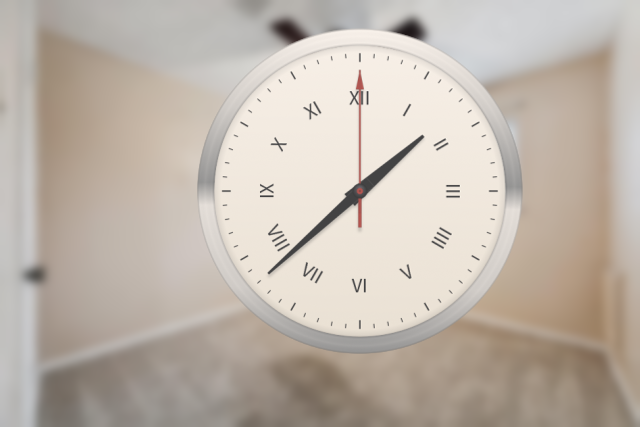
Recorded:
{"hour": 1, "minute": 38, "second": 0}
